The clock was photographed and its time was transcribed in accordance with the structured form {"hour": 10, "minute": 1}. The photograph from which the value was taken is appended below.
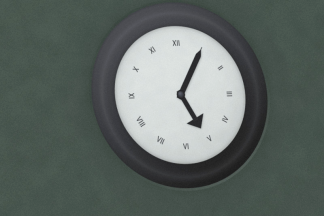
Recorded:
{"hour": 5, "minute": 5}
